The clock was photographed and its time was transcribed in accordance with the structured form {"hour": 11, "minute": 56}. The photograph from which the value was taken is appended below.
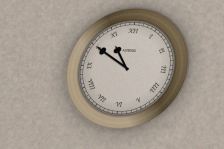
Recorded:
{"hour": 10, "minute": 50}
